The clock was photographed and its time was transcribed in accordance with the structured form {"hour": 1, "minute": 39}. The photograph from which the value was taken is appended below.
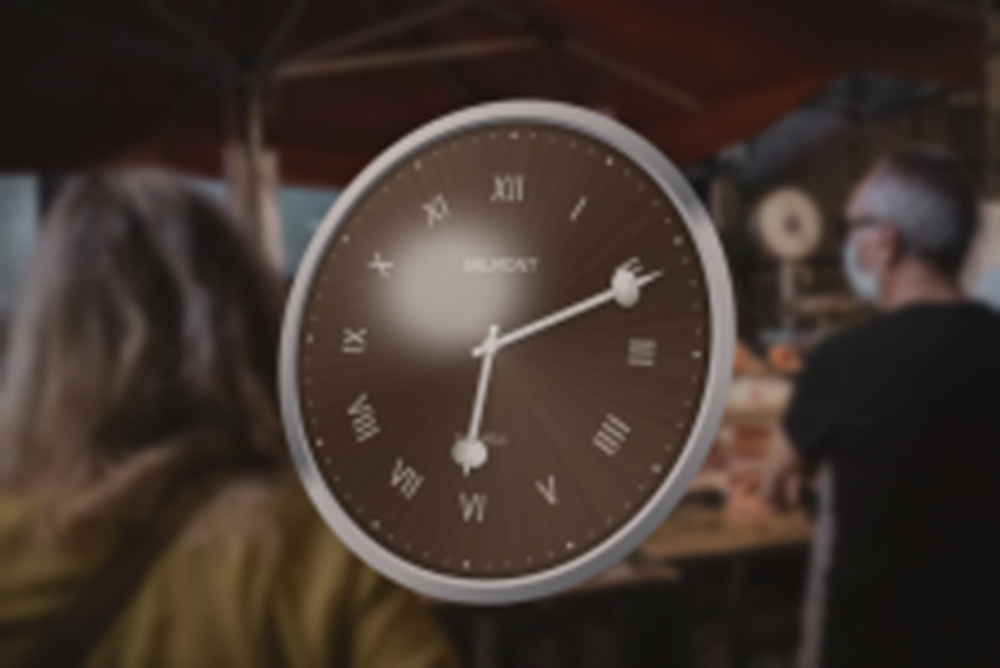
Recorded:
{"hour": 6, "minute": 11}
